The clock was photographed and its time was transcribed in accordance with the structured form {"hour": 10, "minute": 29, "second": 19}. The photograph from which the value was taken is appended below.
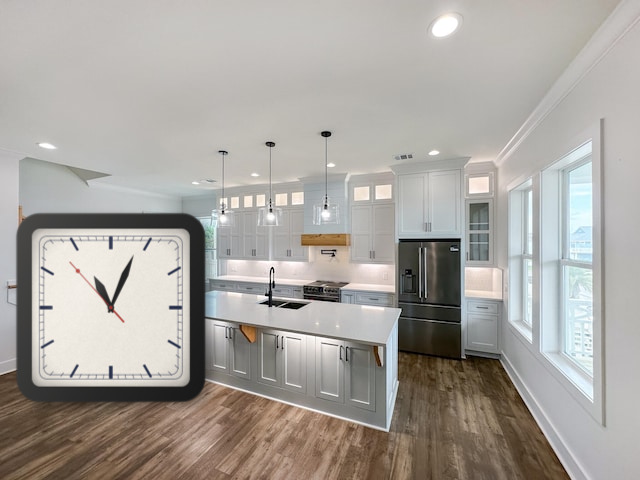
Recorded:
{"hour": 11, "minute": 3, "second": 53}
